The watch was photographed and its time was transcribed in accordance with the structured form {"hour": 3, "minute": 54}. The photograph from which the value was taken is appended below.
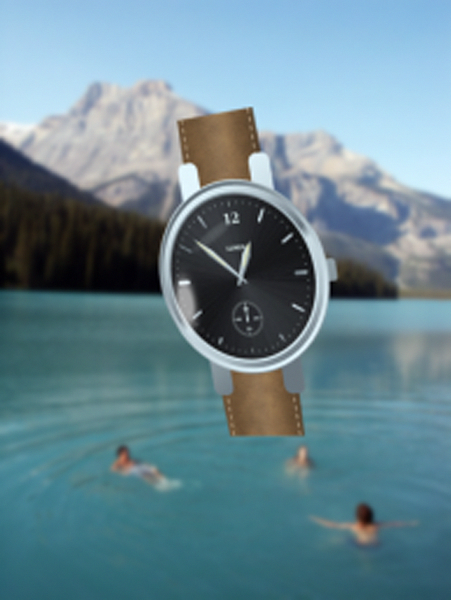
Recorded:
{"hour": 12, "minute": 52}
